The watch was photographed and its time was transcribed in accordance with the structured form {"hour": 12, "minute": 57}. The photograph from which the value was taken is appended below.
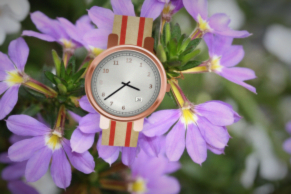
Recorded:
{"hour": 3, "minute": 38}
